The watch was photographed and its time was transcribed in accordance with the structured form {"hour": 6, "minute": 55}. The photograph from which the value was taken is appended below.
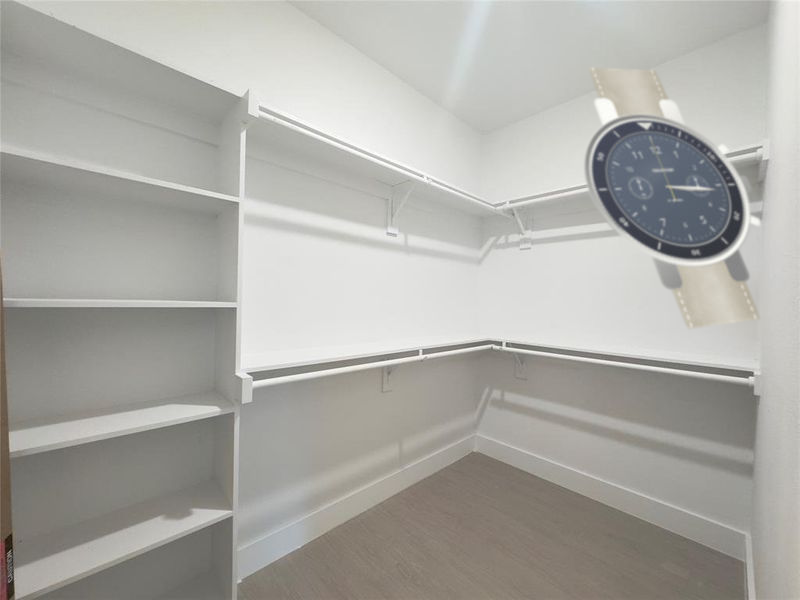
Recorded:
{"hour": 3, "minute": 16}
